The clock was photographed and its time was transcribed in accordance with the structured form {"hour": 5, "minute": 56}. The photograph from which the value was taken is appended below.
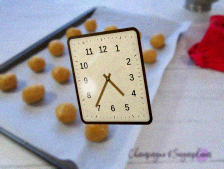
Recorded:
{"hour": 4, "minute": 36}
